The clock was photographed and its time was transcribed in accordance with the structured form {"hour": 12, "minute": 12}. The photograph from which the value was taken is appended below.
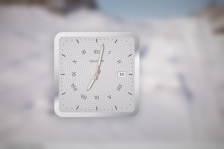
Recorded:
{"hour": 7, "minute": 2}
